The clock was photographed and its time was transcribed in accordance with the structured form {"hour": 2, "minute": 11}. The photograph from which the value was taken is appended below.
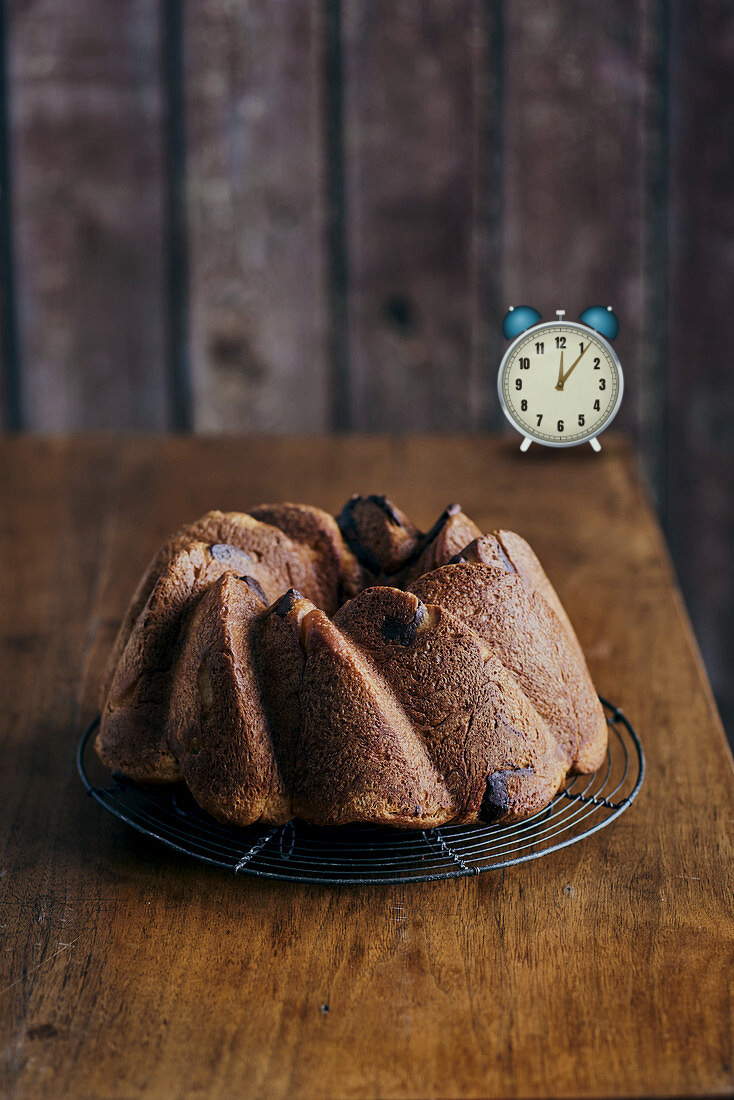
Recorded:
{"hour": 12, "minute": 6}
